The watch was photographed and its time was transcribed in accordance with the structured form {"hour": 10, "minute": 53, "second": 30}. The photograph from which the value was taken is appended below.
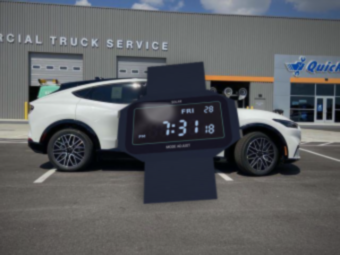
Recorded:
{"hour": 7, "minute": 31, "second": 18}
